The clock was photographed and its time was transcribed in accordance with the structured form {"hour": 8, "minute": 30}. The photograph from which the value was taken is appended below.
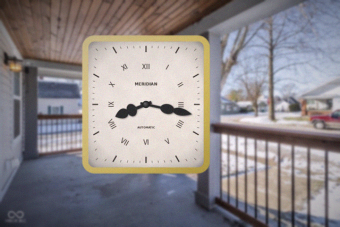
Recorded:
{"hour": 8, "minute": 17}
